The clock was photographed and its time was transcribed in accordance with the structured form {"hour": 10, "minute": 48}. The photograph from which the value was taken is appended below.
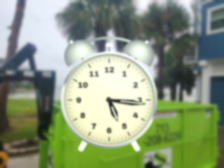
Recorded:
{"hour": 5, "minute": 16}
